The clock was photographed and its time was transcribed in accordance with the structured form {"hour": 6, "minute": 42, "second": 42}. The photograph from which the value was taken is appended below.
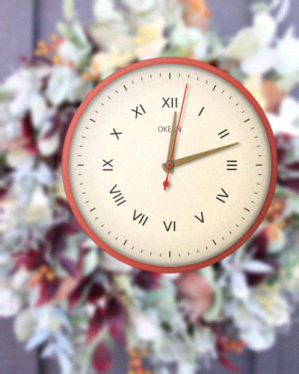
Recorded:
{"hour": 12, "minute": 12, "second": 2}
